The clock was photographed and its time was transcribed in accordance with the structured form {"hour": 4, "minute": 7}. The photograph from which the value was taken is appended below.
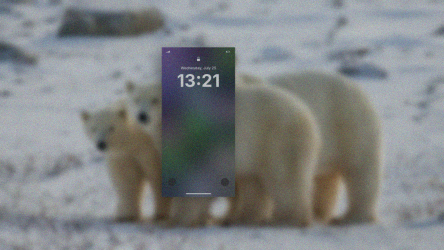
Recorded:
{"hour": 13, "minute": 21}
